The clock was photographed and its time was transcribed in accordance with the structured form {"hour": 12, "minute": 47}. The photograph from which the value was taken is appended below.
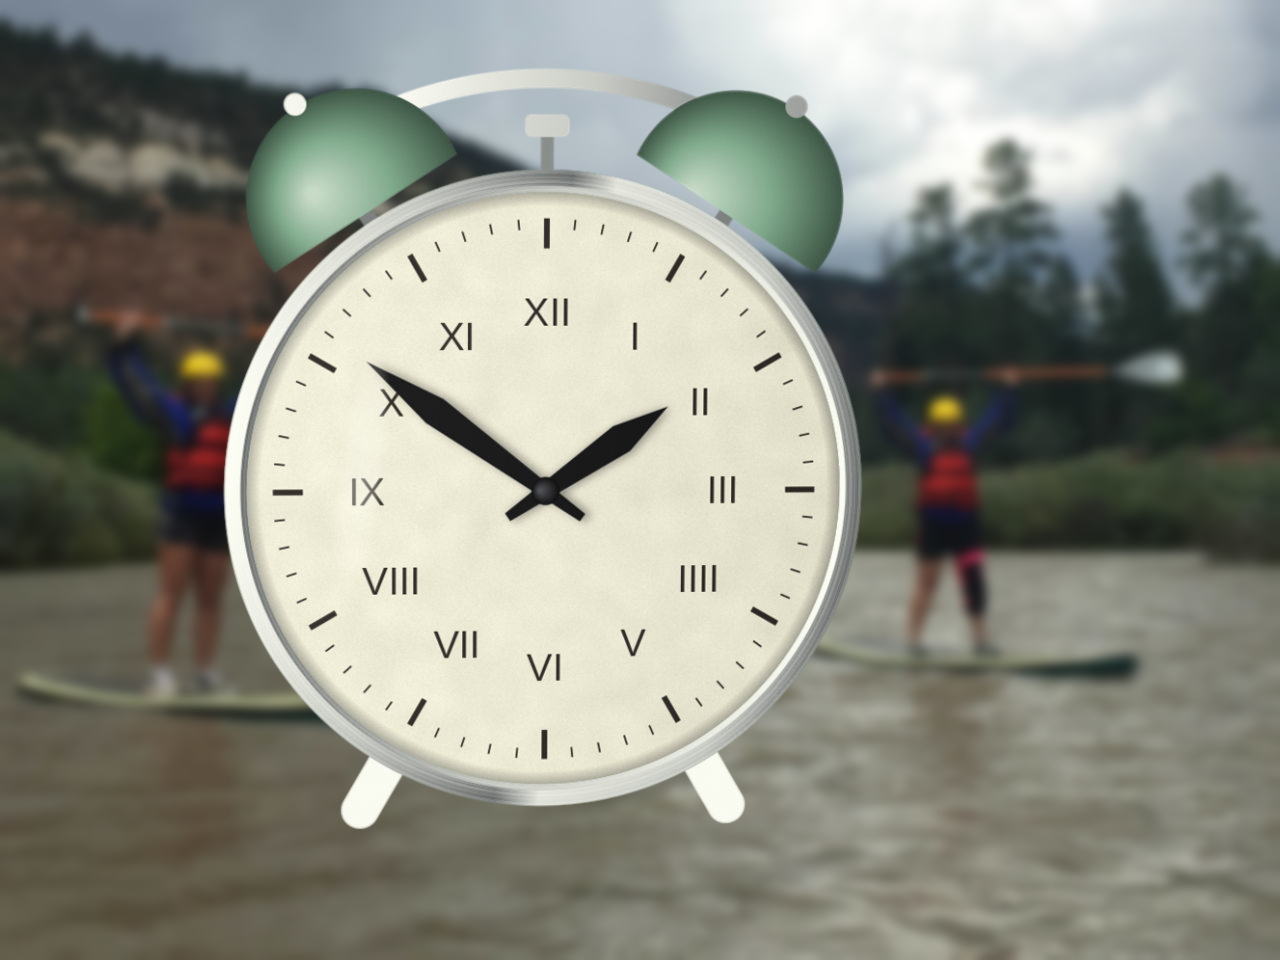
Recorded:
{"hour": 1, "minute": 51}
